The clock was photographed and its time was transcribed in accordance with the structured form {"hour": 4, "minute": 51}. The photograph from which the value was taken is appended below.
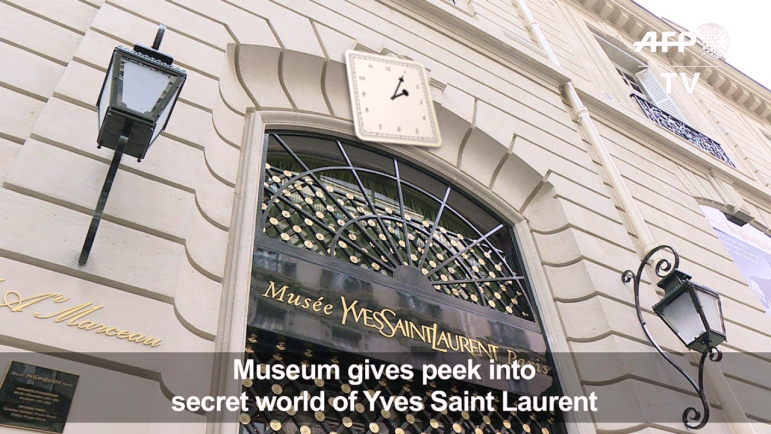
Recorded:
{"hour": 2, "minute": 5}
